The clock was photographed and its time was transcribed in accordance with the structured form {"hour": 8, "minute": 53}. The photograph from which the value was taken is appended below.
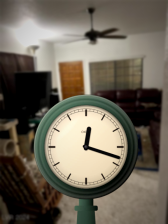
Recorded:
{"hour": 12, "minute": 18}
